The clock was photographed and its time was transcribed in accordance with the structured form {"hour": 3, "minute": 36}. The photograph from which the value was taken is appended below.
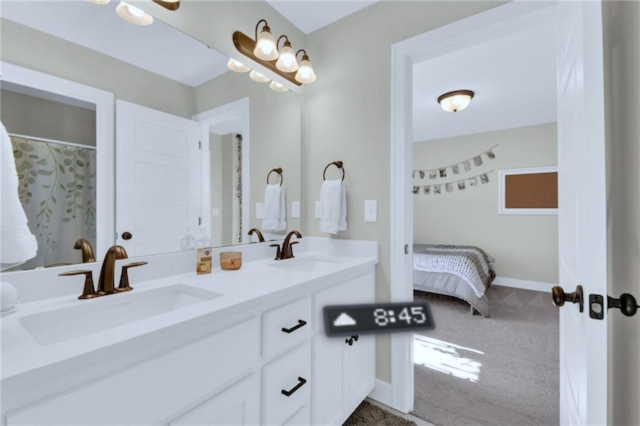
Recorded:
{"hour": 8, "minute": 45}
